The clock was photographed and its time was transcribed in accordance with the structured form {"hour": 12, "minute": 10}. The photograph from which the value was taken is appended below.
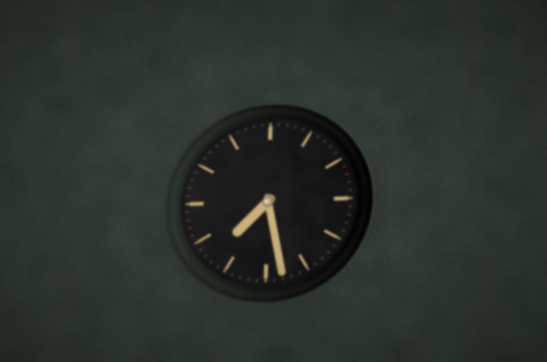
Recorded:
{"hour": 7, "minute": 28}
